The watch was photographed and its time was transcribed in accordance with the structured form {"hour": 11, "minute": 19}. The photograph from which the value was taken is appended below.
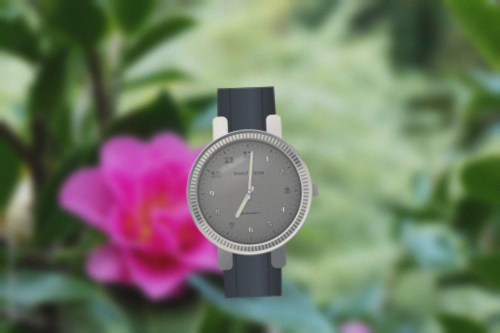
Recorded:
{"hour": 7, "minute": 1}
